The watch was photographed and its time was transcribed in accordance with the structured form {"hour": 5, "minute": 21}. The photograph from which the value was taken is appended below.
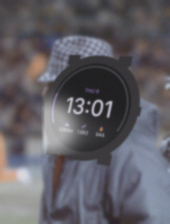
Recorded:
{"hour": 13, "minute": 1}
